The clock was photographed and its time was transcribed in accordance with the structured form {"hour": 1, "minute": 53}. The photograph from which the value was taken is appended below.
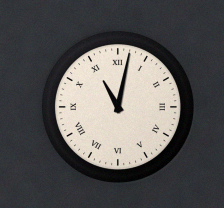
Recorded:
{"hour": 11, "minute": 2}
